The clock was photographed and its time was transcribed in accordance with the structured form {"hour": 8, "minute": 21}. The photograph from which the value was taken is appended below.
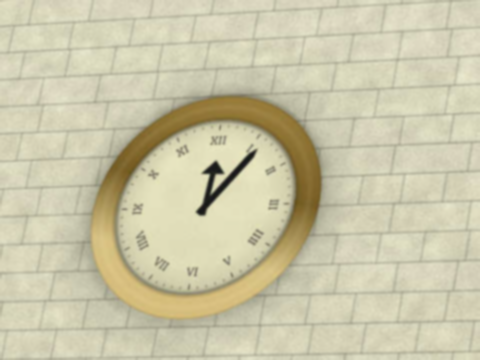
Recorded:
{"hour": 12, "minute": 6}
